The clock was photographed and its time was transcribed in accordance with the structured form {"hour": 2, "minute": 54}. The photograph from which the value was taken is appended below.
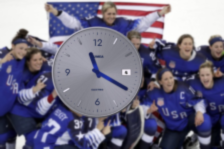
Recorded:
{"hour": 11, "minute": 20}
